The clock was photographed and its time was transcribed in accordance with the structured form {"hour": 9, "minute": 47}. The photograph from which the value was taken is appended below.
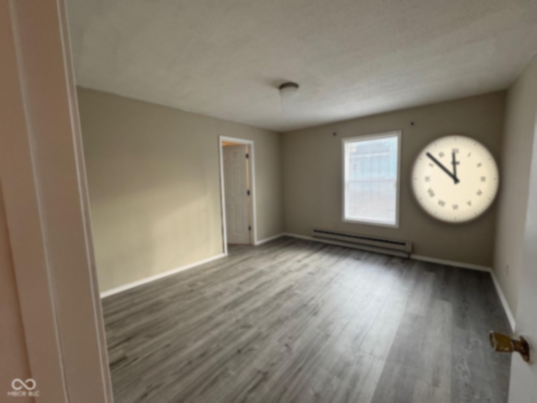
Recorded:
{"hour": 11, "minute": 52}
